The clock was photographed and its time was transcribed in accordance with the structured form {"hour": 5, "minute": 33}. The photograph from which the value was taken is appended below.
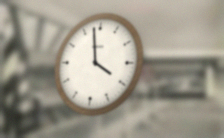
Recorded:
{"hour": 3, "minute": 58}
